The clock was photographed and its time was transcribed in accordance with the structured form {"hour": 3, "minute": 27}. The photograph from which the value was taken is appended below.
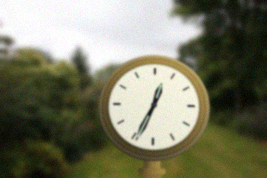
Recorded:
{"hour": 12, "minute": 34}
